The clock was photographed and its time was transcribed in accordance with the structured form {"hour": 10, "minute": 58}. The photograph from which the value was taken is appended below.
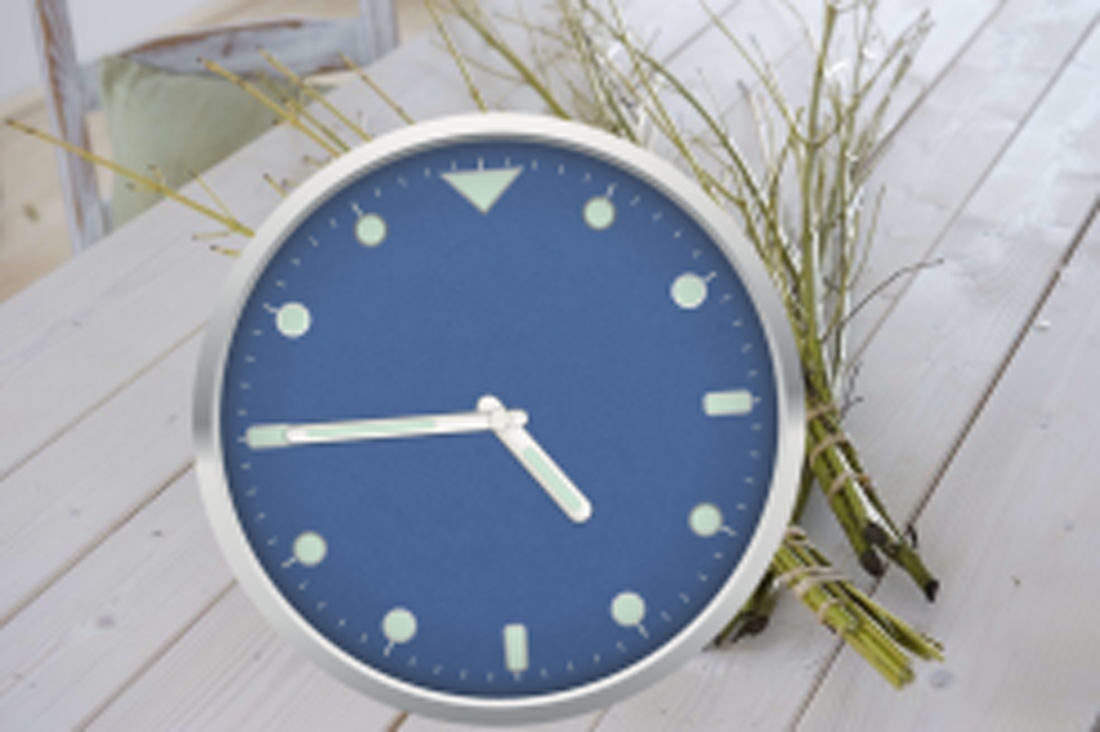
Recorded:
{"hour": 4, "minute": 45}
